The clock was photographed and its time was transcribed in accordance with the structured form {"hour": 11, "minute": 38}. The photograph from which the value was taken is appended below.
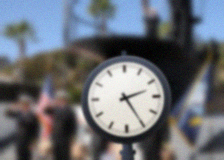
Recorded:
{"hour": 2, "minute": 25}
